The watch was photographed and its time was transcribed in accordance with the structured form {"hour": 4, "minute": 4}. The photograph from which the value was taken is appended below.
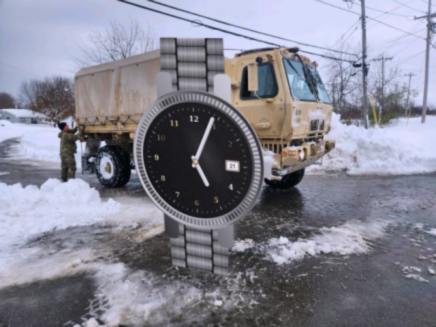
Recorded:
{"hour": 5, "minute": 4}
